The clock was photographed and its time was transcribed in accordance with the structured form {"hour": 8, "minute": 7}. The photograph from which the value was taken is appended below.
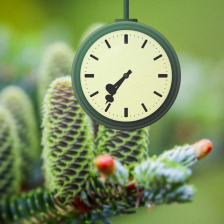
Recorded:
{"hour": 7, "minute": 36}
